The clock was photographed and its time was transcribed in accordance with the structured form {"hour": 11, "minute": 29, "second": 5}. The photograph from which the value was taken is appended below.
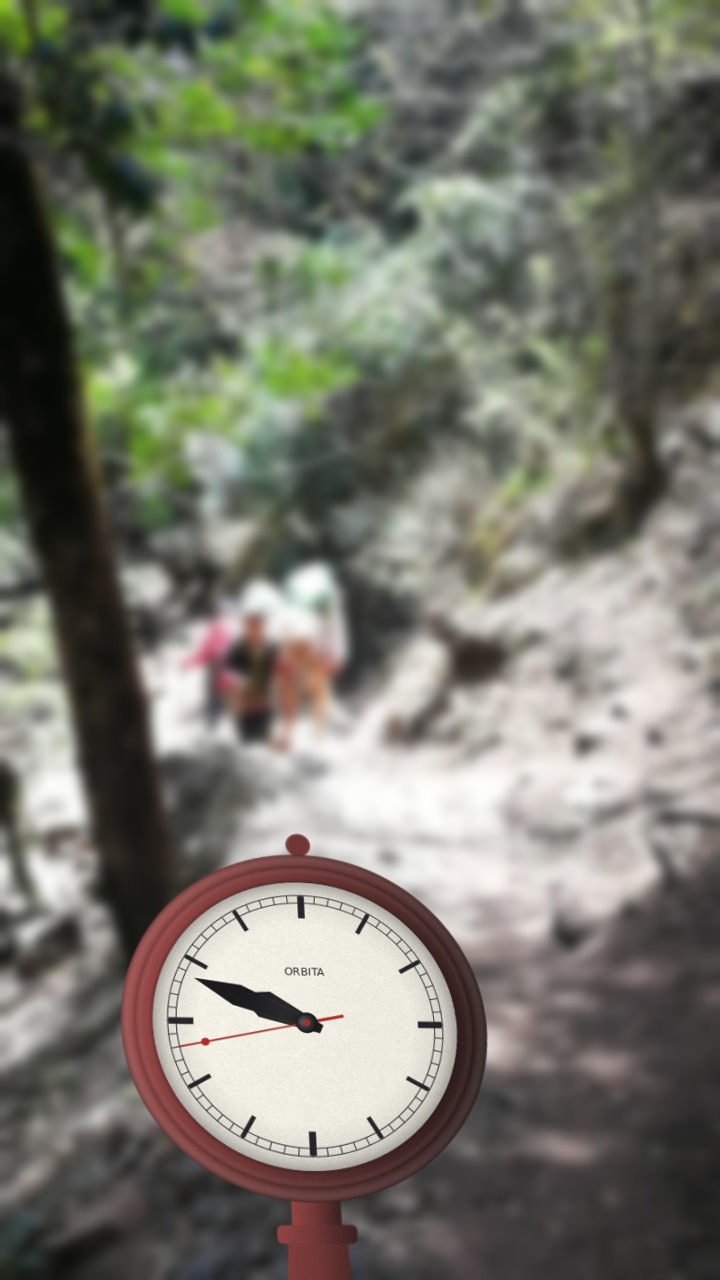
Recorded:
{"hour": 9, "minute": 48, "second": 43}
